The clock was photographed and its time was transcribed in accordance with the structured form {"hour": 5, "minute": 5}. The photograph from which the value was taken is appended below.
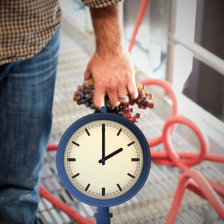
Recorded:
{"hour": 2, "minute": 0}
